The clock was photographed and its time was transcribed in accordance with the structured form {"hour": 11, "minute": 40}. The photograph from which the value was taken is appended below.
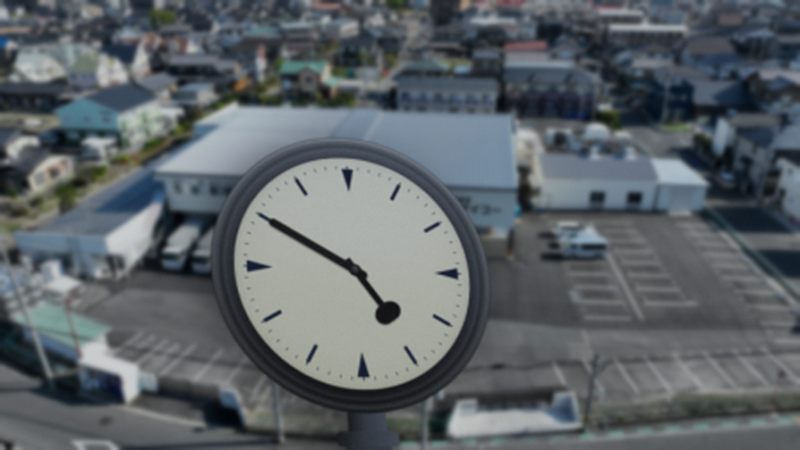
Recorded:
{"hour": 4, "minute": 50}
